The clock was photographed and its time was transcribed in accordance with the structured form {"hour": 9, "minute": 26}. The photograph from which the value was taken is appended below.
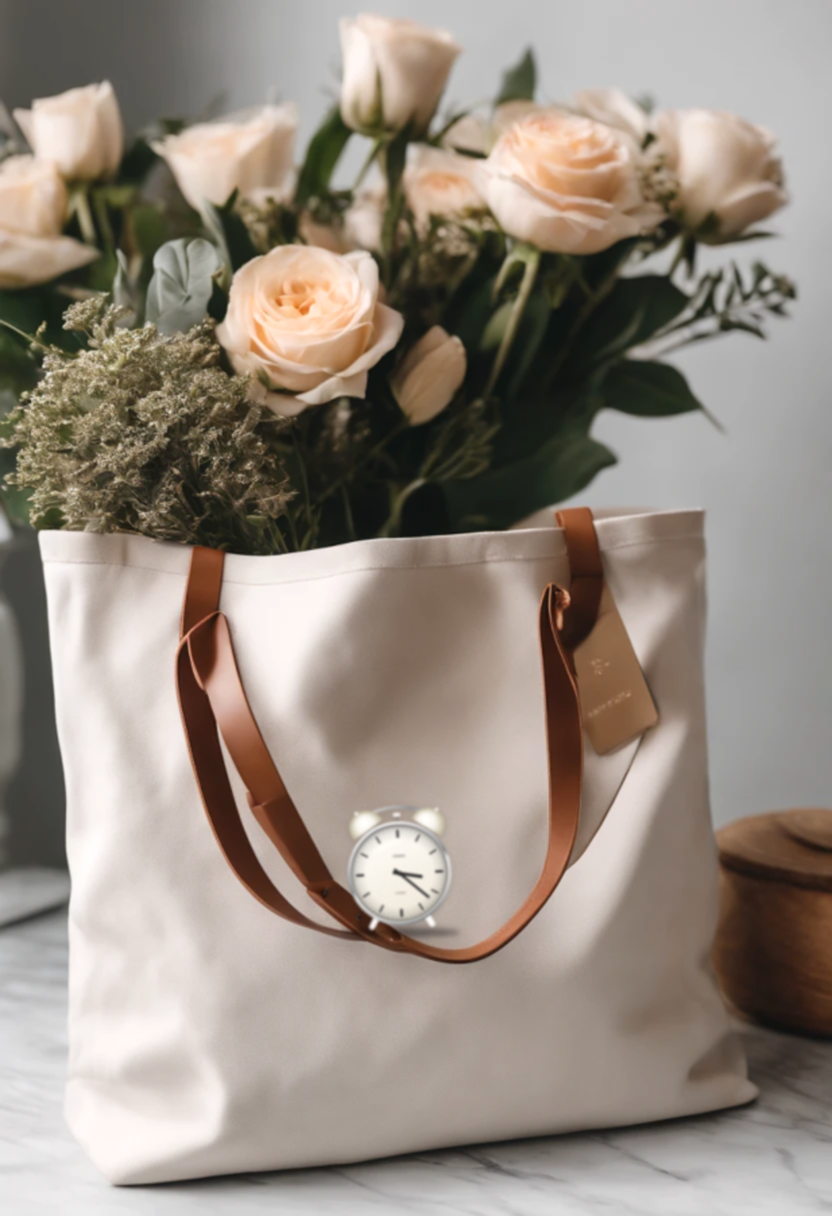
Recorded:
{"hour": 3, "minute": 22}
